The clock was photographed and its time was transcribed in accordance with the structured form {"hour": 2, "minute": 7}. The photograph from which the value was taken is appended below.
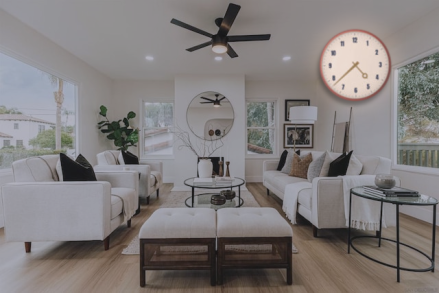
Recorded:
{"hour": 4, "minute": 38}
